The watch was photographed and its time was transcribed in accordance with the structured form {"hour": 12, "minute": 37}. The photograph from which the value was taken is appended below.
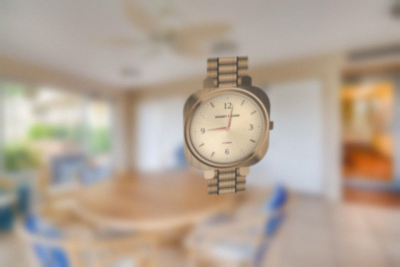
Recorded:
{"hour": 9, "minute": 2}
